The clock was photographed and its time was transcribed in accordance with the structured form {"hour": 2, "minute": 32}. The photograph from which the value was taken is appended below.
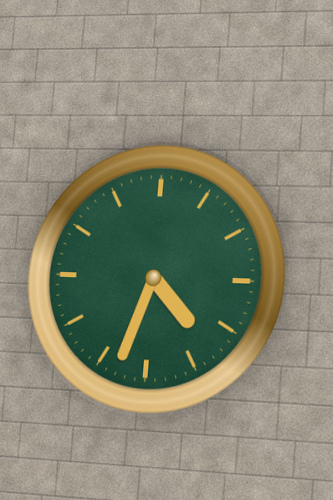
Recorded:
{"hour": 4, "minute": 33}
